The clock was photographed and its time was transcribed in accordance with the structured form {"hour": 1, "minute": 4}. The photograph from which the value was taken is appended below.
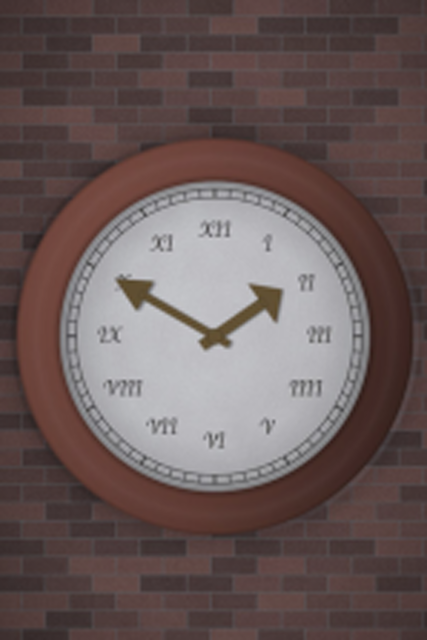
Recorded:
{"hour": 1, "minute": 50}
